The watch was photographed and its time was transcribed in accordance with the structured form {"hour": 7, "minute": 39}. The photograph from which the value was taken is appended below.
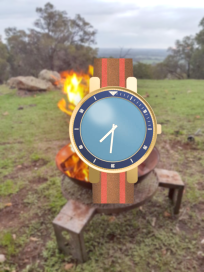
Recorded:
{"hour": 7, "minute": 31}
